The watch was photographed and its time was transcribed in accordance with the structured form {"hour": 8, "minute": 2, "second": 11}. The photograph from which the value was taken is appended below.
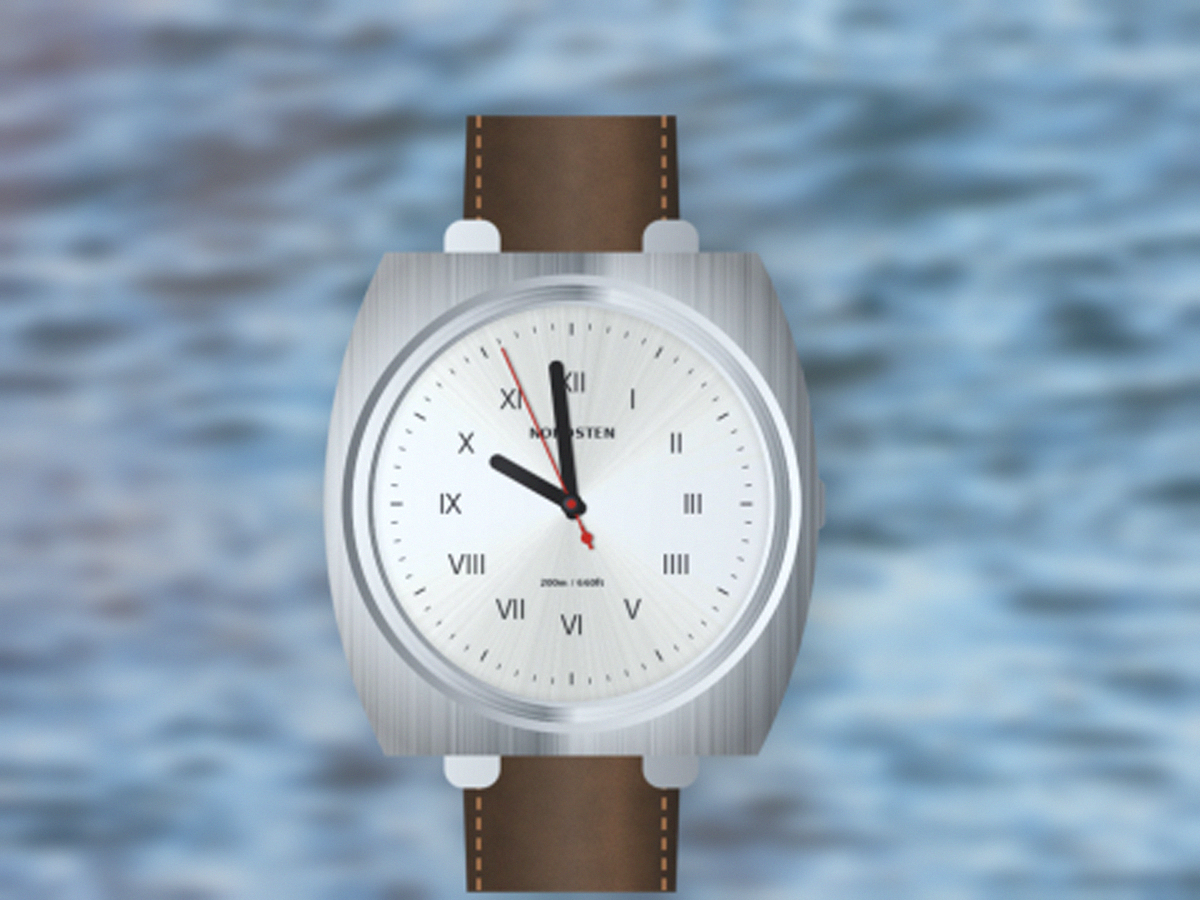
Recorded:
{"hour": 9, "minute": 58, "second": 56}
